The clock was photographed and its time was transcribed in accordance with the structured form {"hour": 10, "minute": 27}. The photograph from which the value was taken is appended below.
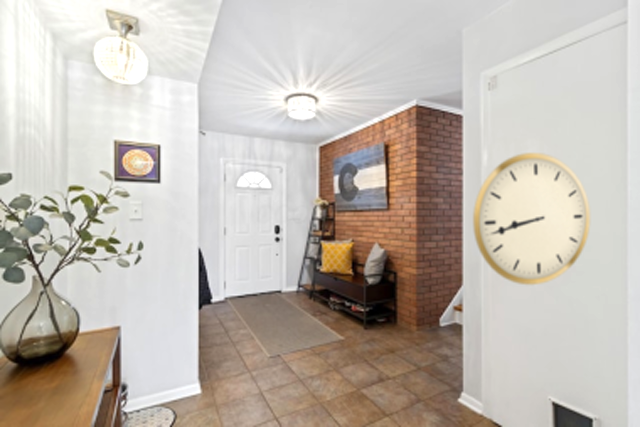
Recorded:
{"hour": 8, "minute": 43}
